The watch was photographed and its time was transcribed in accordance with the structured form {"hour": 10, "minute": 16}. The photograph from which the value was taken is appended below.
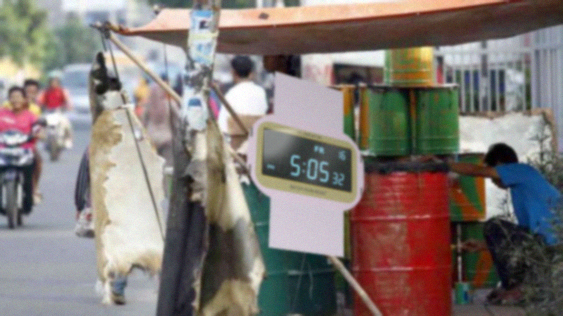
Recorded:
{"hour": 5, "minute": 5}
